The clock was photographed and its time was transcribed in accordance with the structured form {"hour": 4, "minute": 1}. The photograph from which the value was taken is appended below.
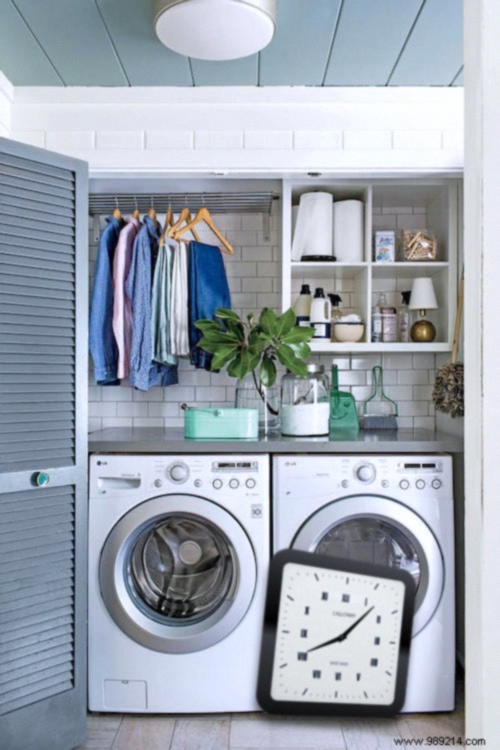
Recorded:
{"hour": 8, "minute": 7}
